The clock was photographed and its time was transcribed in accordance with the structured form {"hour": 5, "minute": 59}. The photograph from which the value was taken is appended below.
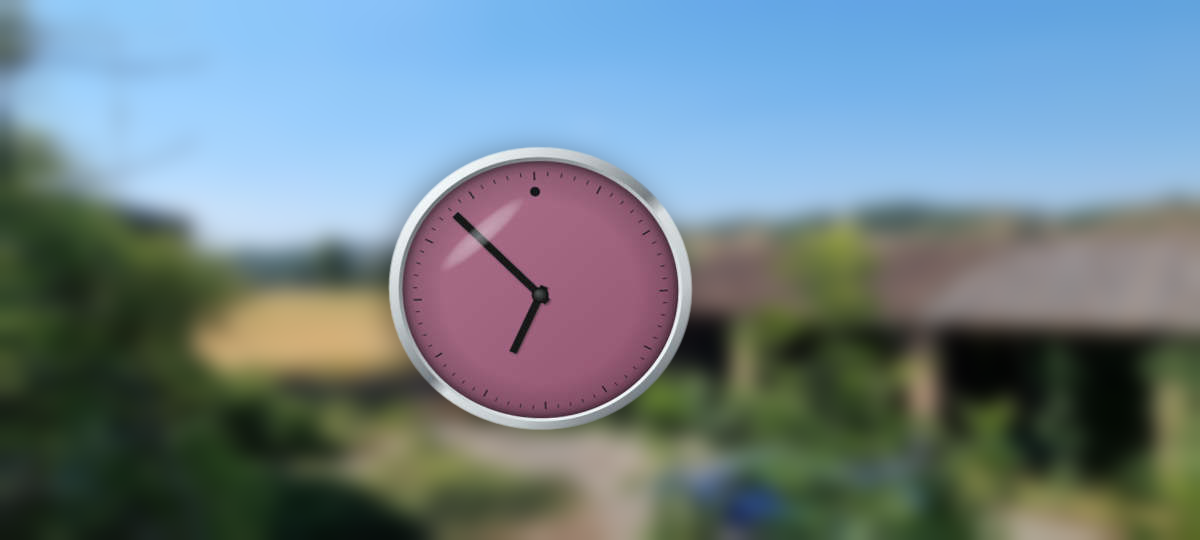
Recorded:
{"hour": 6, "minute": 53}
